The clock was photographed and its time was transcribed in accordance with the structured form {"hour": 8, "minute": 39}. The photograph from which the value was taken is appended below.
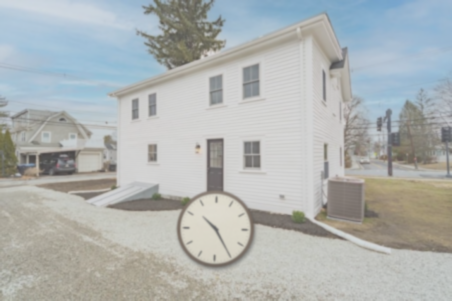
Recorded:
{"hour": 10, "minute": 25}
